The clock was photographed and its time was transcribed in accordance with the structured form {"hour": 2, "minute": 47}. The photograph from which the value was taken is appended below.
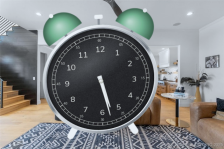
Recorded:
{"hour": 5, "minute": 28}
